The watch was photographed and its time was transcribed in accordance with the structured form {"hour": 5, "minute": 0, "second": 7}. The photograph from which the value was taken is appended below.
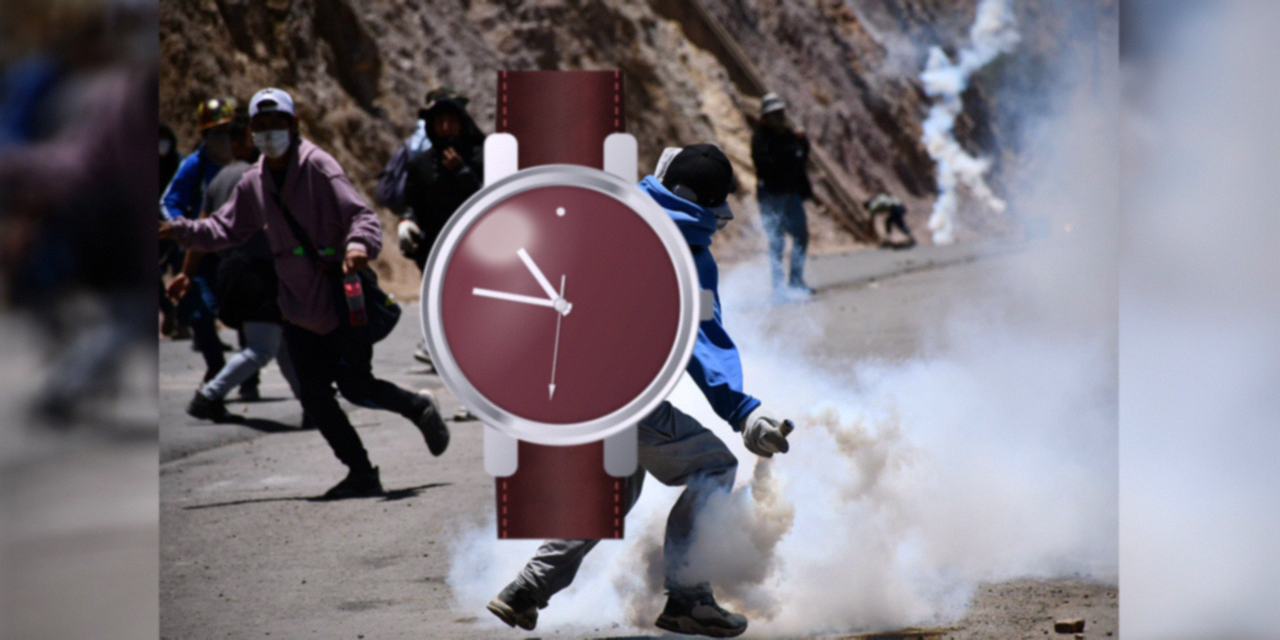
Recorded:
{"hour": 10, "minute": 46, "second": 31}
